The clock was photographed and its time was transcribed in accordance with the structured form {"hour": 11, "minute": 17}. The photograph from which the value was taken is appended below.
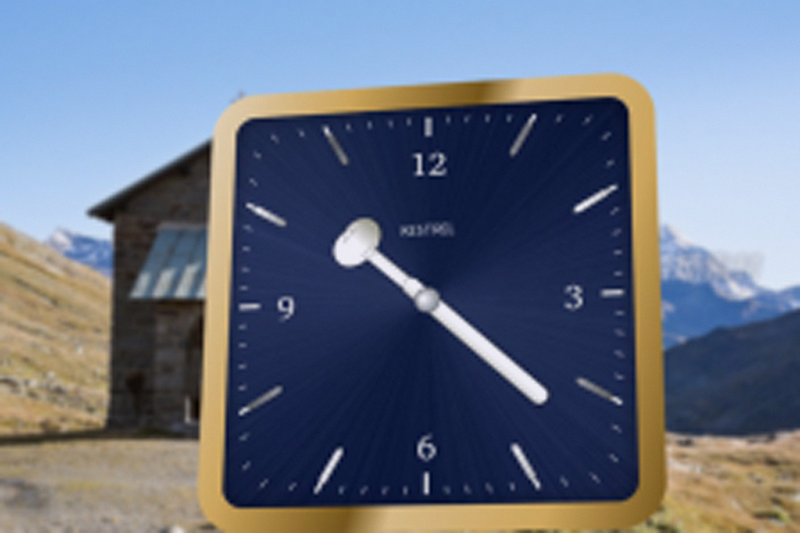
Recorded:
{"hour": 10, "minute": 22}
